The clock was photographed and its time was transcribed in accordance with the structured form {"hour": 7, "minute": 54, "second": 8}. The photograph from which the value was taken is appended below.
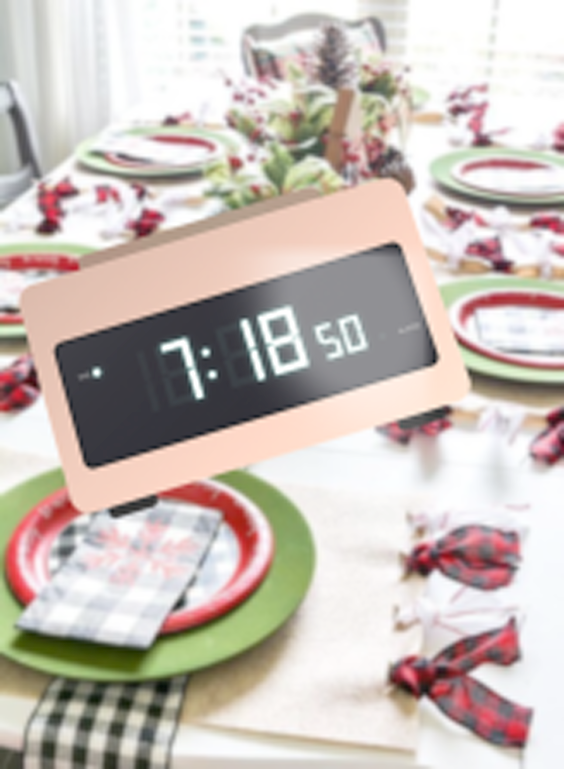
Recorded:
{"hour": 7, "minute": 18, "second": 50}
